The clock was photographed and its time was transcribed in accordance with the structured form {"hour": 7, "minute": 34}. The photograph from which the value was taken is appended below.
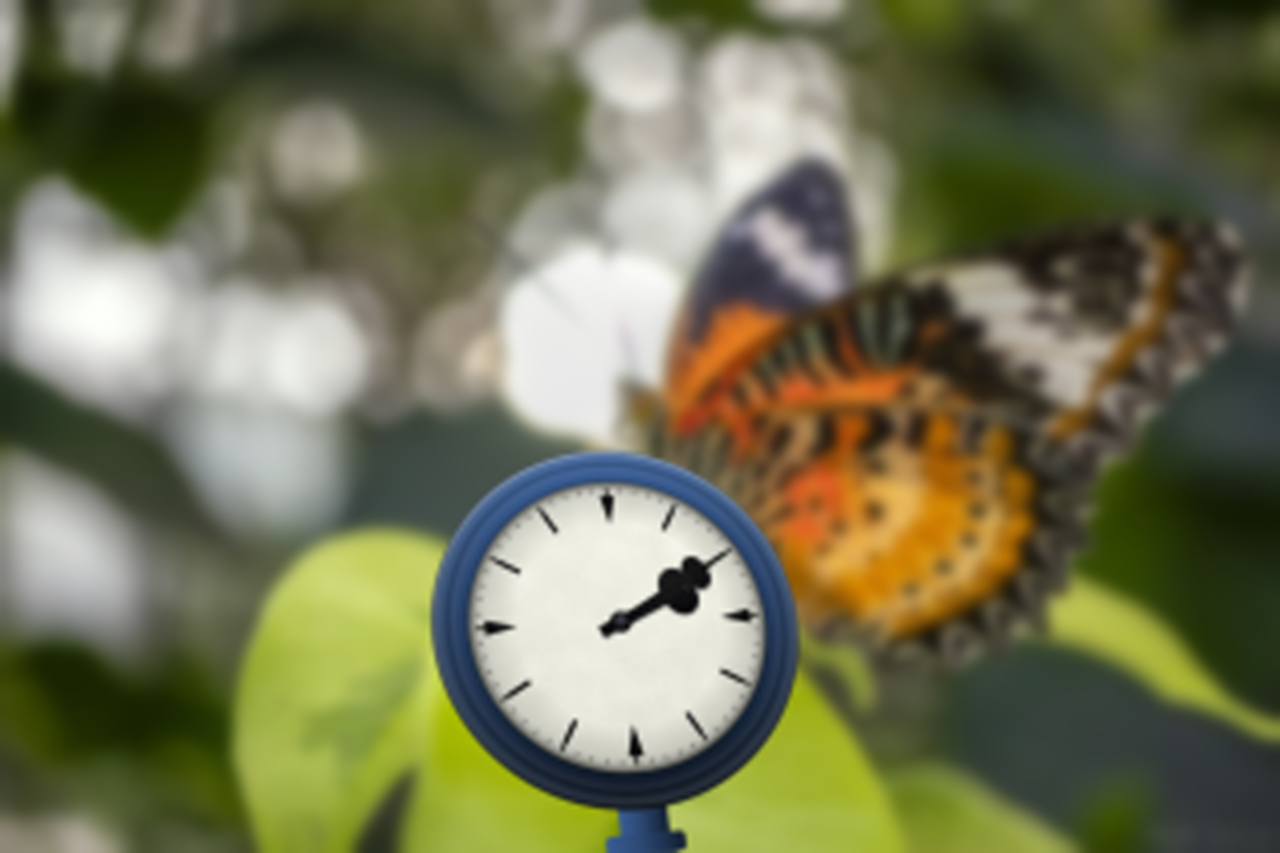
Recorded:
{"hour": 2, "minute": 10}
